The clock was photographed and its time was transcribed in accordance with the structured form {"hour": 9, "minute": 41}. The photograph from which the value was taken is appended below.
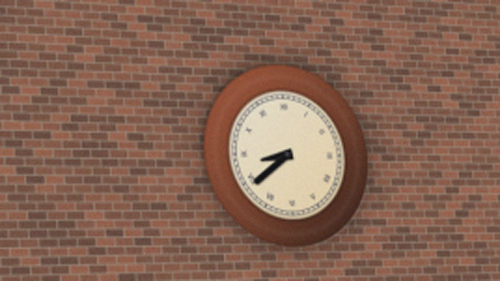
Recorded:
{"hour": 8, "minute": 39}
